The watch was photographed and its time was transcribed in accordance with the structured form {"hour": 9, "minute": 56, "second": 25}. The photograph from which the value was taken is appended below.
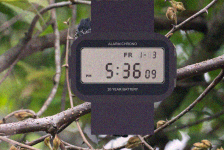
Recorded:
{"hour": 5, "minute": 36, "second": 9}
